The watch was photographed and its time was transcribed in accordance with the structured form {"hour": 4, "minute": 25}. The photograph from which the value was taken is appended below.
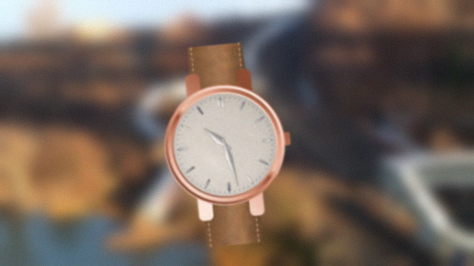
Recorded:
{"hour": 10, "minute": 28}
